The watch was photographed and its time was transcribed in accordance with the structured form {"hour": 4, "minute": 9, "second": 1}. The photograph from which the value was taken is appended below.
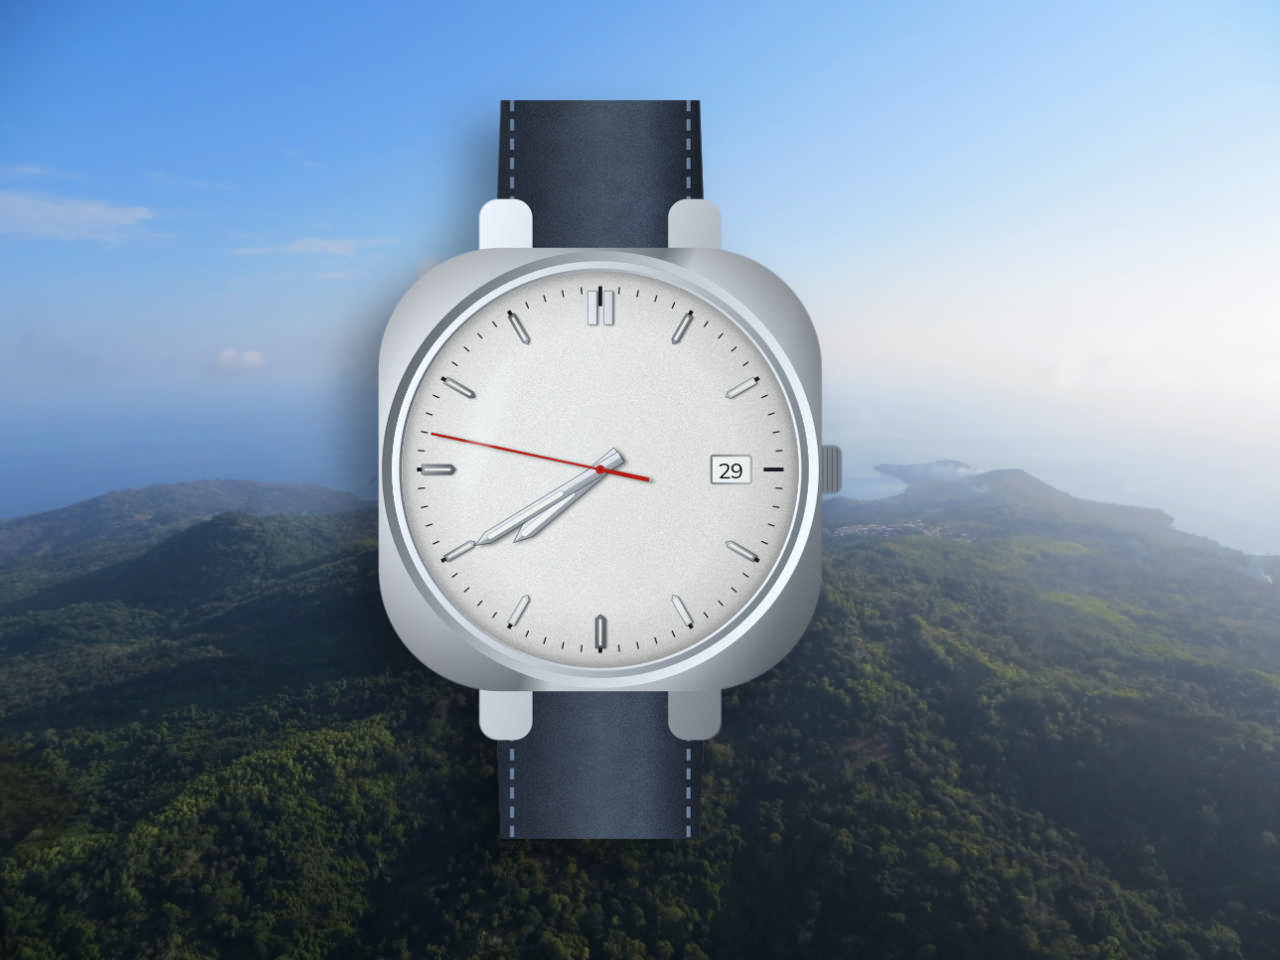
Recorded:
{"hour": 7, "minute": 39, "second": 47}
